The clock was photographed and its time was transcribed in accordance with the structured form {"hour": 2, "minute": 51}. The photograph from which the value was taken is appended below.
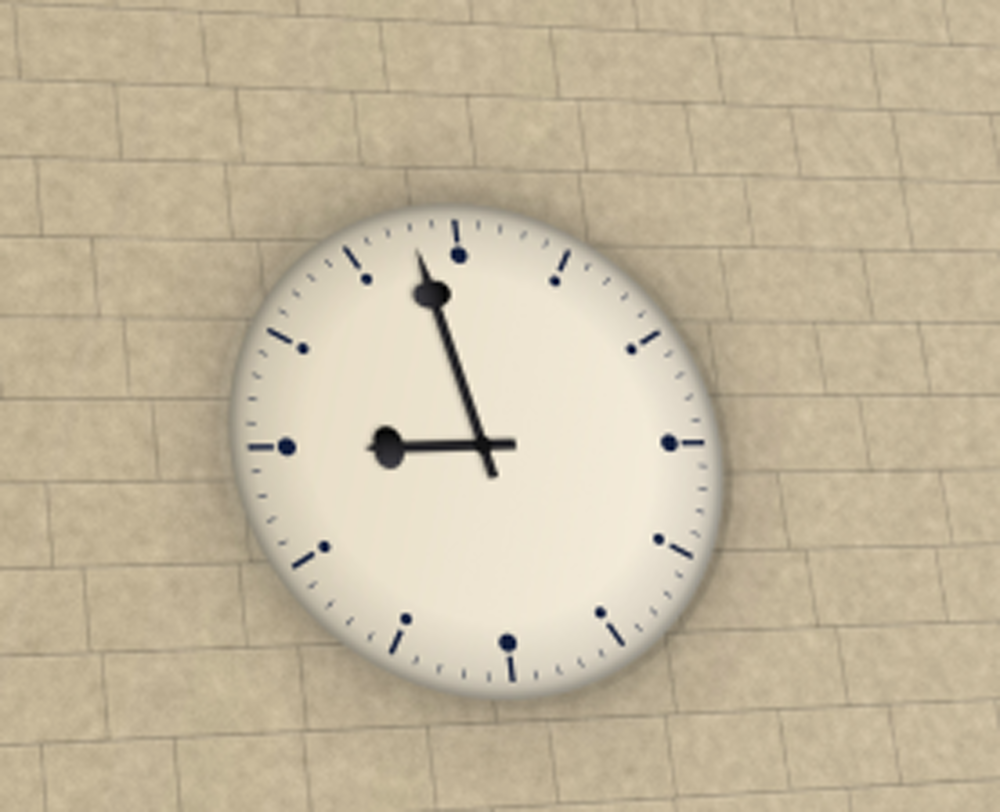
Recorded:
{"hour": 8, "minute": 58}
